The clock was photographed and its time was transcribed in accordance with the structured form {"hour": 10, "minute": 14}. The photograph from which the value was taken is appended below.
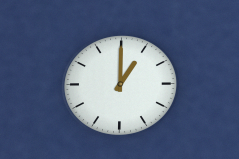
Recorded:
{"hour": 1, "minute": 0}
